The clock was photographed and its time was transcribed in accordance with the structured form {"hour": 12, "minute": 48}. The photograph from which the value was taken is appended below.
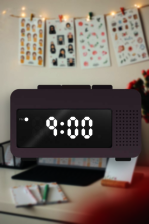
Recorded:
{"hour": 9, "minute": 0}
